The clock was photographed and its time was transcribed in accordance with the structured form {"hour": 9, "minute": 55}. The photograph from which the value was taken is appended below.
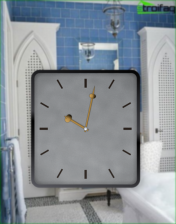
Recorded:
{"hour": 10, "minute": 2}
